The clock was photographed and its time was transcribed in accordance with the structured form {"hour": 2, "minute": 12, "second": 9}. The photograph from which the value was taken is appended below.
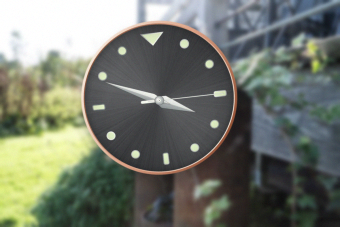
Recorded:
{"hour": 3, "minute": 49, "second": 15}
